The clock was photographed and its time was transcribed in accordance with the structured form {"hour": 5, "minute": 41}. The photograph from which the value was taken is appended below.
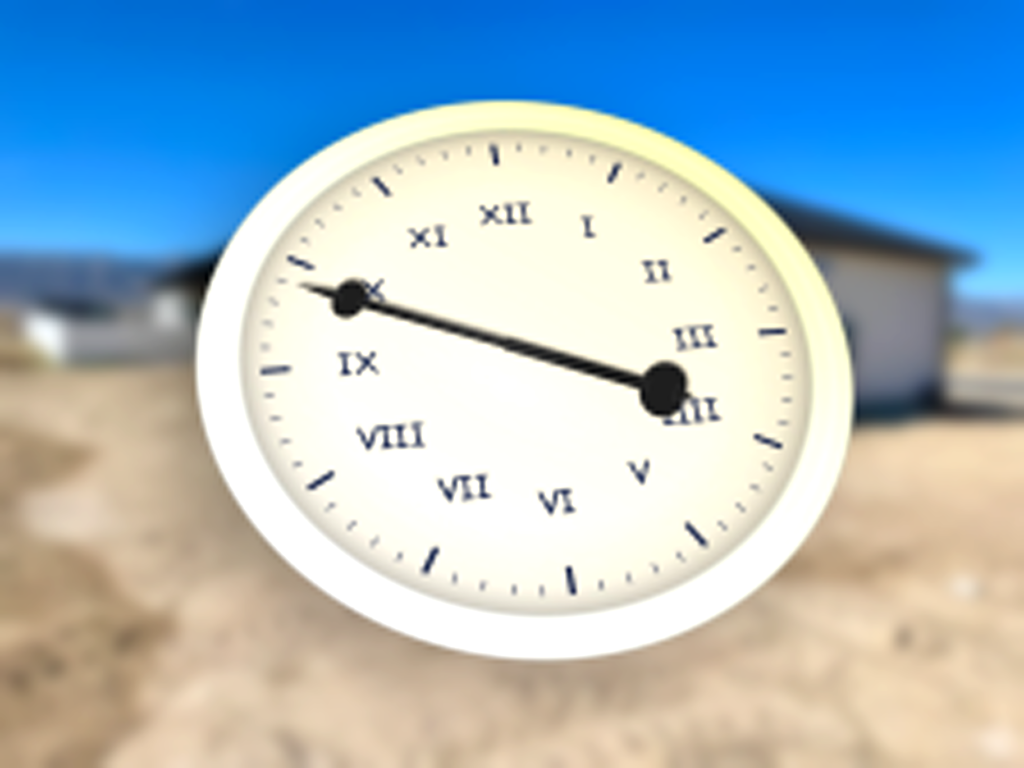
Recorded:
{"hour": 3, "minute": 49}
